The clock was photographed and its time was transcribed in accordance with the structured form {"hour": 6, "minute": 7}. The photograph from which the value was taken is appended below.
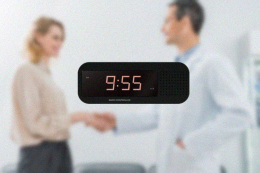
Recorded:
{"hour": 9, "minute": 55}
